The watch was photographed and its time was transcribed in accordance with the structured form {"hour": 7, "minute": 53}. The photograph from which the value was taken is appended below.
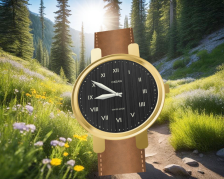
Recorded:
{"hour": 8, "minute": 51}
